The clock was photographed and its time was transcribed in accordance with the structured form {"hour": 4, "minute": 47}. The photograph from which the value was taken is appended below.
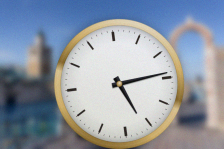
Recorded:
{"hour": 5, "minute": 14}
